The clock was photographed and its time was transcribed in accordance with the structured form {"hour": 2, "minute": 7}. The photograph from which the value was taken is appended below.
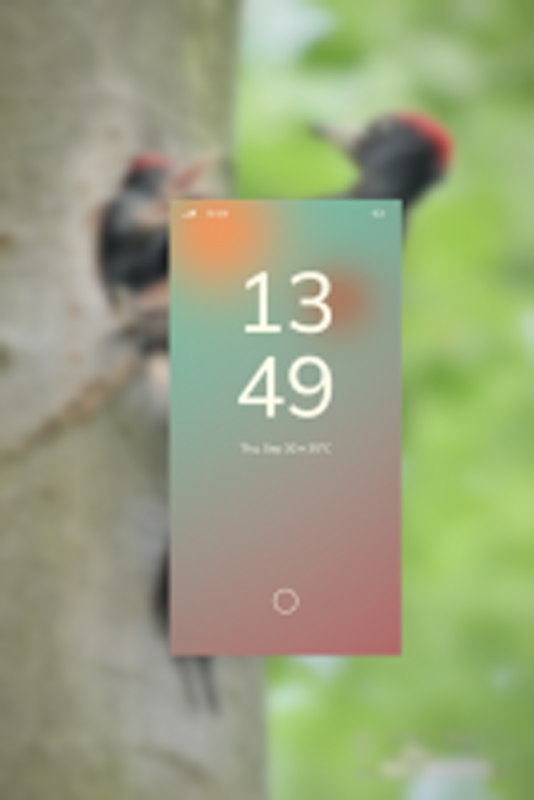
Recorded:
{"hour": 13, "minute": 49}
